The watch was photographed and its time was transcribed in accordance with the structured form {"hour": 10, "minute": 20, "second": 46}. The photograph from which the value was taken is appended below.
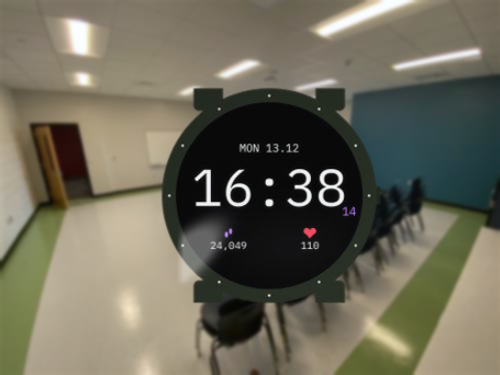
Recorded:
{"hour": 16, "minute": 38, "second": 14}
